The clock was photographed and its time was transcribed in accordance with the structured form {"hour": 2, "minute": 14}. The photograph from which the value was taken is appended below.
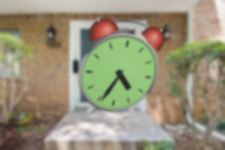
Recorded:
{"hour": 4, "minute": 34}
